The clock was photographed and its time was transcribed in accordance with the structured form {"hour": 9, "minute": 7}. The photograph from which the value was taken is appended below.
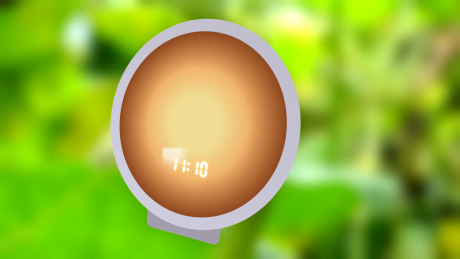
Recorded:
{"hour": 11, "minute": 10}
